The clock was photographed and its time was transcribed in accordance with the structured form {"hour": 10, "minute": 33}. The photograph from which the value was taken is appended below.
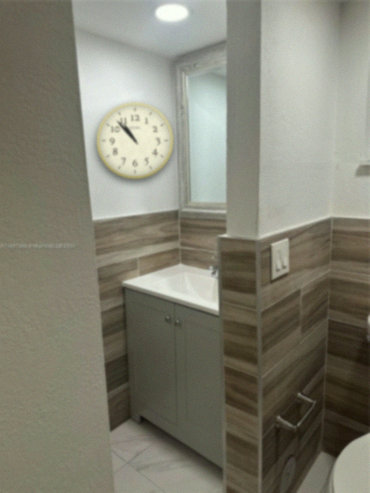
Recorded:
{"hour": 10, "minute": 53}
